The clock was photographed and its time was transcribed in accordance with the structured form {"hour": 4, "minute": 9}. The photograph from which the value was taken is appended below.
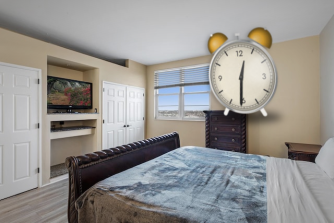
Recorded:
{"hour": 12, "minute": 31}
